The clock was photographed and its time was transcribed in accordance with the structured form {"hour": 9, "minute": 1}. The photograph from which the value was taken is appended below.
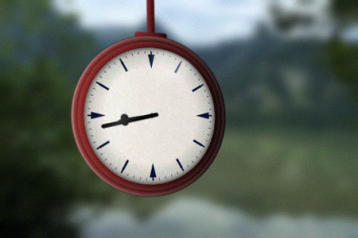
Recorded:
{"hour": 8, "minute": 43}
